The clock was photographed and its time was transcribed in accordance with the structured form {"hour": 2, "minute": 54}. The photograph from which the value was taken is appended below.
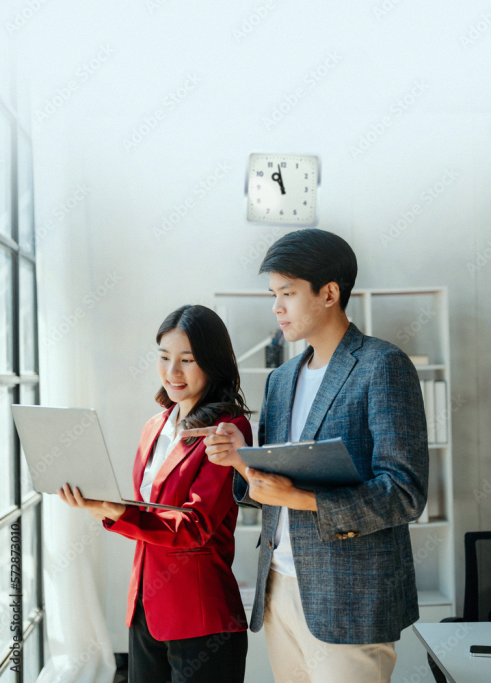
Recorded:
{"hour": 10, "minute": 58}
